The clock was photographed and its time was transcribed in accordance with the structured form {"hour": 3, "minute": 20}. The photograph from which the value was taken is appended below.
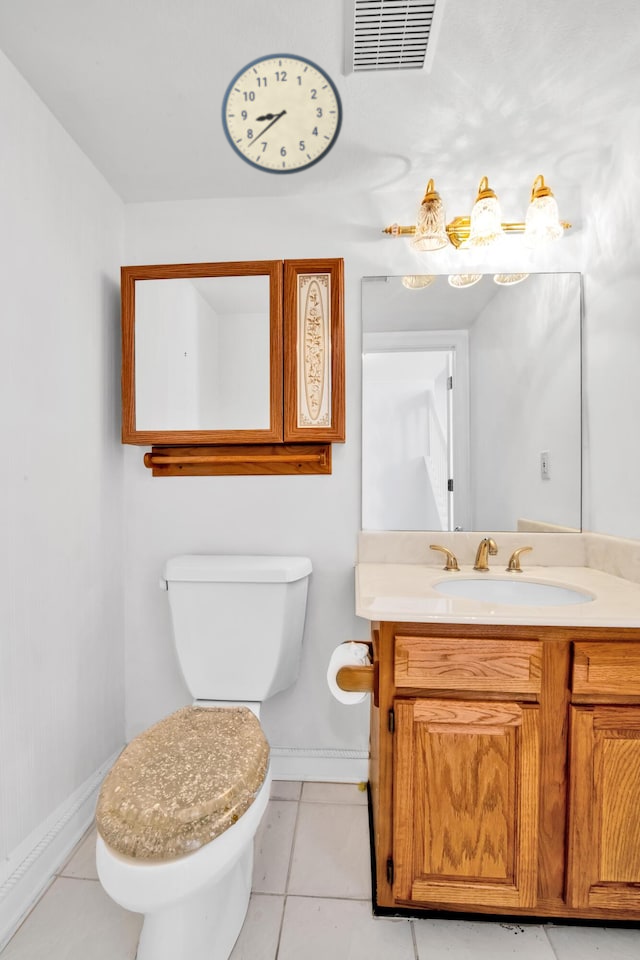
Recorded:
{"hour": 8, "minute": 38}
